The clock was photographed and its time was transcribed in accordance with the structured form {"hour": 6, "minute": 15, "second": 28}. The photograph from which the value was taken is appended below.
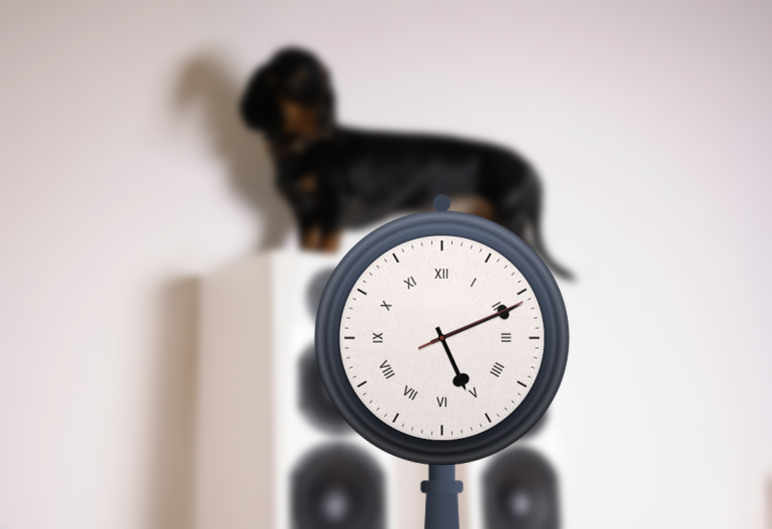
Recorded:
{"hour": 5, "minute": 11, "second": 11}
